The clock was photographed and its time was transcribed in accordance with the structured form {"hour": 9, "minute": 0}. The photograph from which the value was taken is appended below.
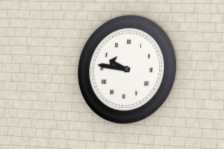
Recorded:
{"hour": 9, "minute": 46}
